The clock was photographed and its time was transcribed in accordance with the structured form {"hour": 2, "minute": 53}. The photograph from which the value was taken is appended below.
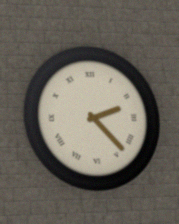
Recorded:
{"hour": 2, "minute": 23}
